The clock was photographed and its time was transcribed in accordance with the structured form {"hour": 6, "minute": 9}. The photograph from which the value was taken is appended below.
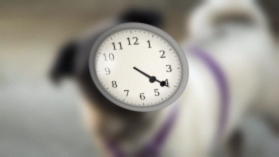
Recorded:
{"hour": 4, "minute": 21}
